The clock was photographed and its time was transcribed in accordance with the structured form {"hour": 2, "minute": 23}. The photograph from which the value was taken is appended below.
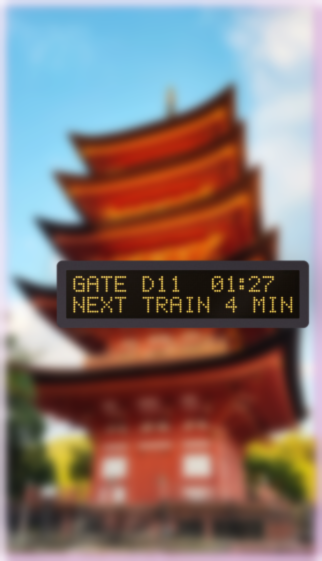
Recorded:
{"hour": 1, "minute": 27}
